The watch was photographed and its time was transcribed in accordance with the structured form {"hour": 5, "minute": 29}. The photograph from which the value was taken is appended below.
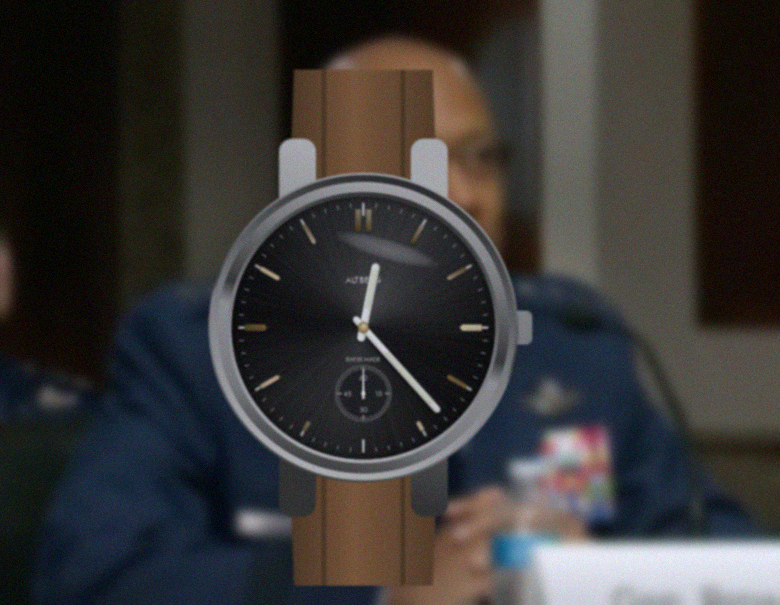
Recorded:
{"hour": 12, "minute": 23}
